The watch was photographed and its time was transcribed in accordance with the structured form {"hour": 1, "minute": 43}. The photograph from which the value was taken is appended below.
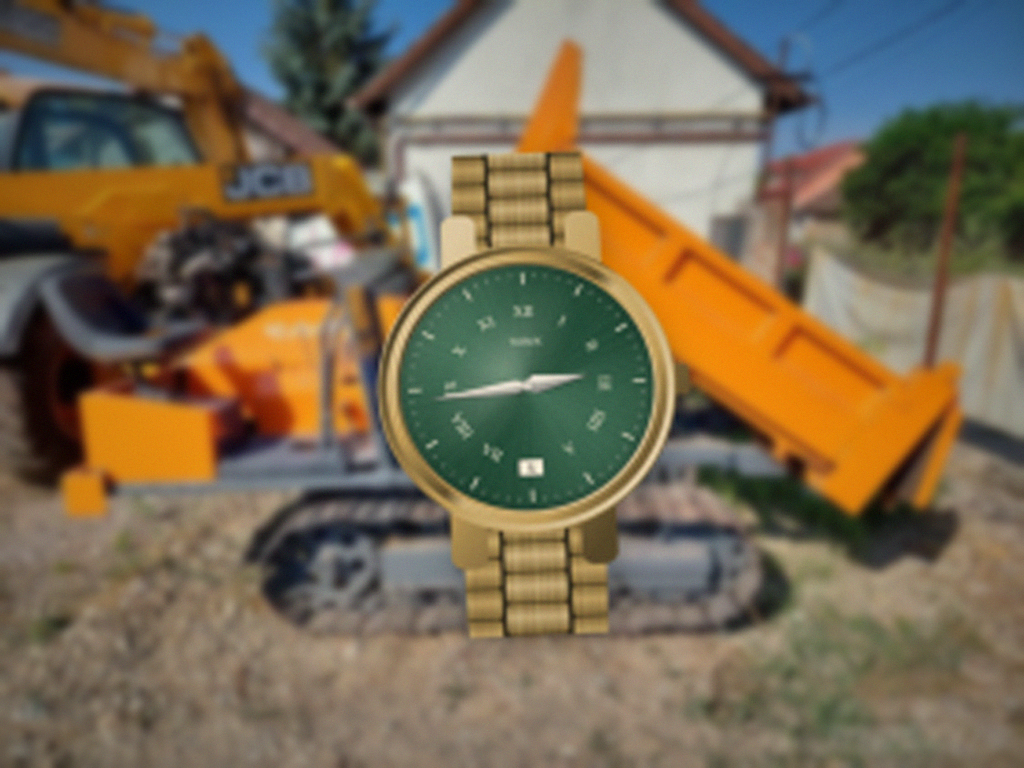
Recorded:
{"hour": 2, "minute": 44}
